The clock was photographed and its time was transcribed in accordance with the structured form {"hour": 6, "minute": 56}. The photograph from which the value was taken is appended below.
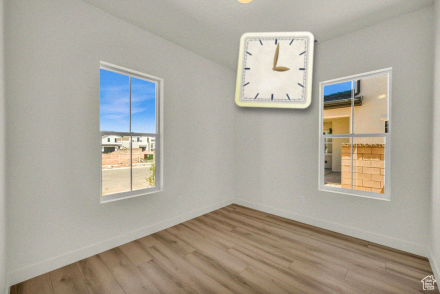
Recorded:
{"hour": 3, "minute": 1}
